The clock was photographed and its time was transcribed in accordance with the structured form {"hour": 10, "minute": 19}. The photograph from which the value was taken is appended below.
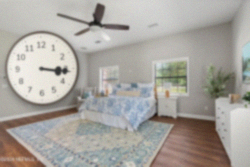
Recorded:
{"hour": 3, "minute": 16}
